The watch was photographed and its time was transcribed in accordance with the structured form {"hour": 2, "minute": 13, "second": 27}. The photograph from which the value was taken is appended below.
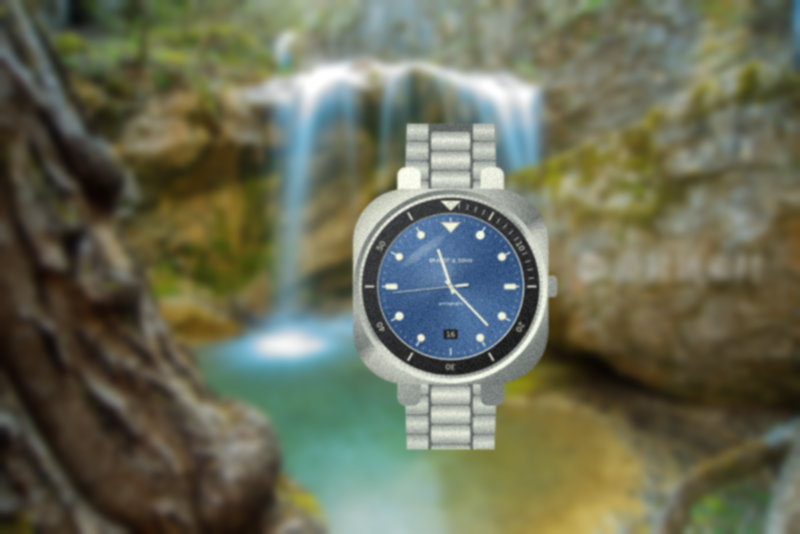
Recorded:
{"hour": 11, "minute": 22, "second": 44}
